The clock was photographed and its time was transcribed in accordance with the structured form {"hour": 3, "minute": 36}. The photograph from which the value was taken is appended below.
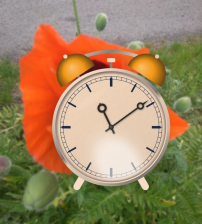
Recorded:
{"hour": 11, "minute": 9}
